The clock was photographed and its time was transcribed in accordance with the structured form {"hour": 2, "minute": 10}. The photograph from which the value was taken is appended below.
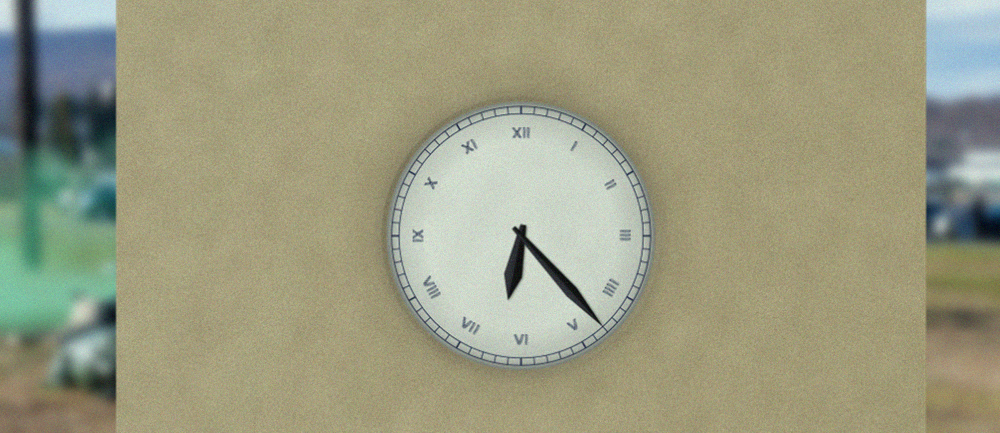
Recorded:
{"hour": 6, "minute": 23}
